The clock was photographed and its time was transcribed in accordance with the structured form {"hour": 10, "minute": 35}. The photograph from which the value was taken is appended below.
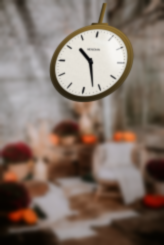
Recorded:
{"hour": 10, "minute": 27}
